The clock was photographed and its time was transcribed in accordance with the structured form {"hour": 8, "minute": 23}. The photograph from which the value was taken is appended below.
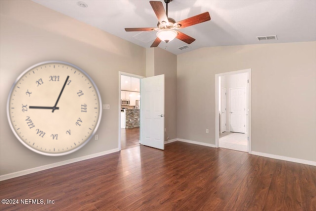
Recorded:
{"hour": 9, "minute": 4}
